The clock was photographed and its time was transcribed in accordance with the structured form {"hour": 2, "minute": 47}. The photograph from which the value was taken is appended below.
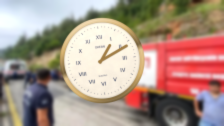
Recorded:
{"hour": 1, "minute": 11}
